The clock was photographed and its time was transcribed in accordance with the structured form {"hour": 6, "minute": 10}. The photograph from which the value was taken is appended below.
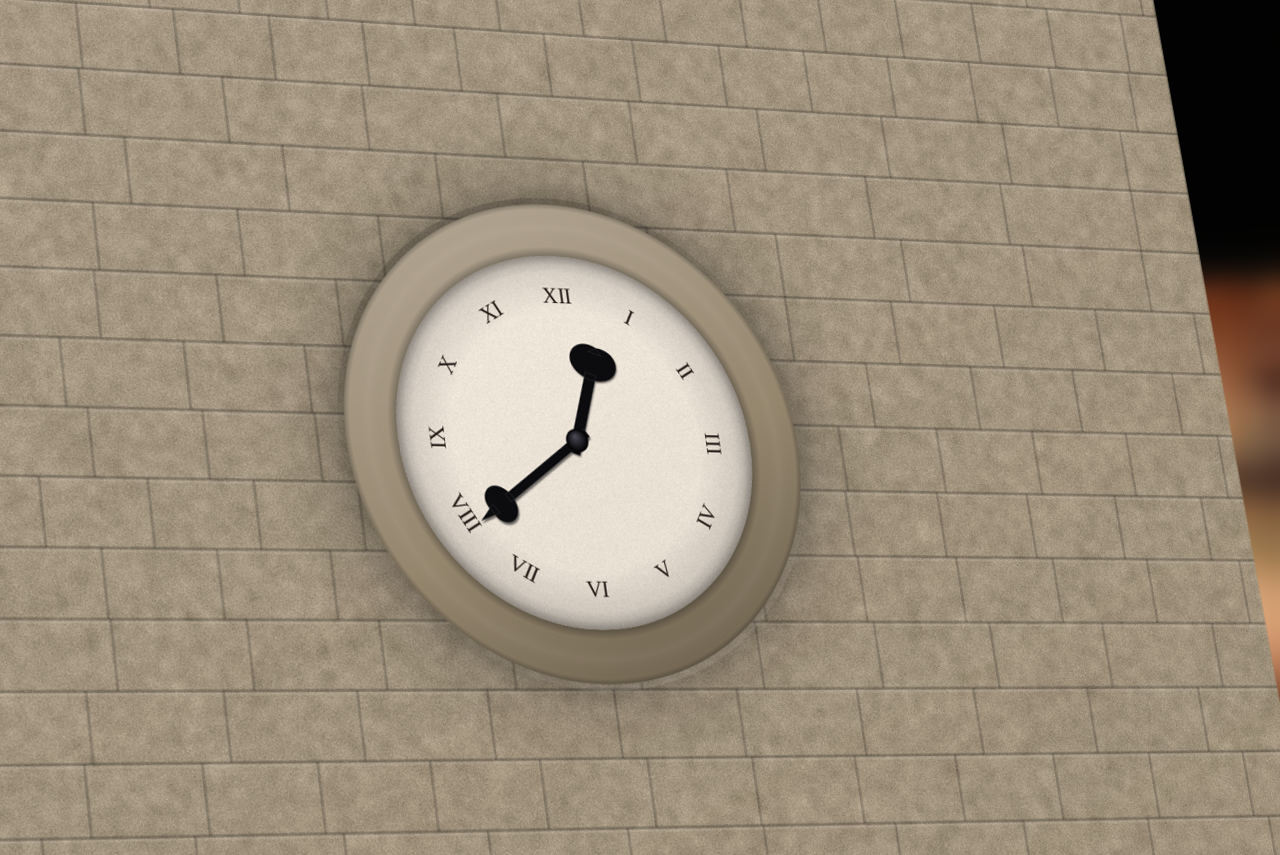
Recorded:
{"hour": 12, "minute": 39}
